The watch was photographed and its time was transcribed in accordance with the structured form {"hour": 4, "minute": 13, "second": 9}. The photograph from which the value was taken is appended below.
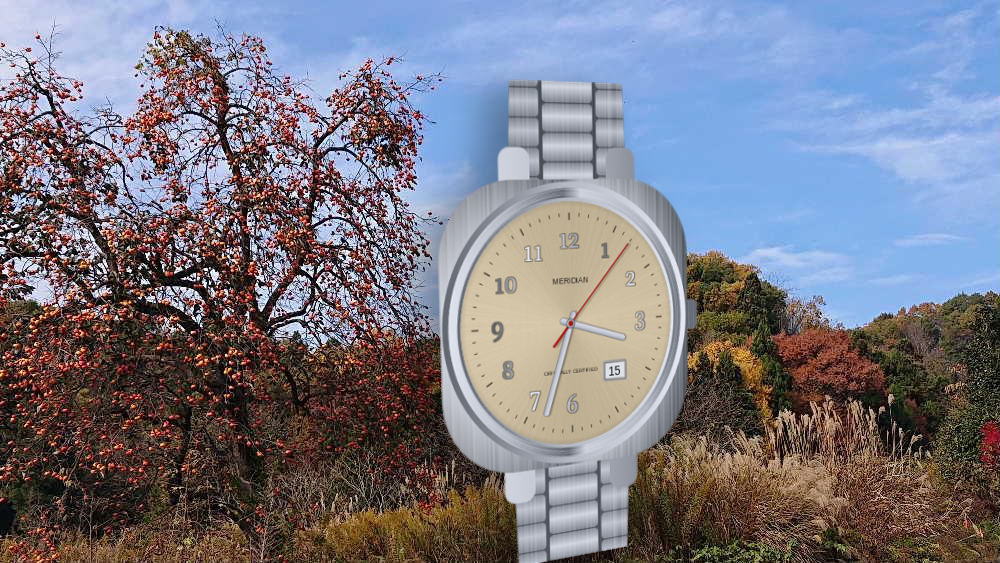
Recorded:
{"hour": 3, "minute": 33, "second": 7}
